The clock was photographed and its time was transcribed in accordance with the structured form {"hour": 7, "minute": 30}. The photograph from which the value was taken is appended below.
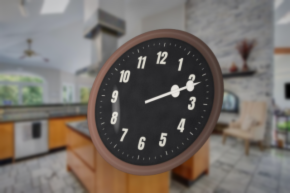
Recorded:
{"hour": 2, "minute": 11}
